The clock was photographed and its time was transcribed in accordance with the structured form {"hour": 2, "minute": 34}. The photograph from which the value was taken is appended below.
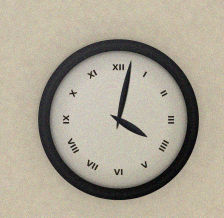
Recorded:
{"hour": 4, "minute": 2}
